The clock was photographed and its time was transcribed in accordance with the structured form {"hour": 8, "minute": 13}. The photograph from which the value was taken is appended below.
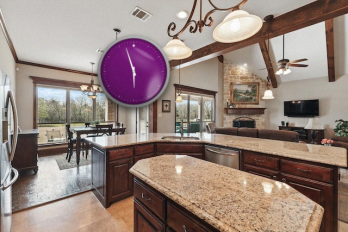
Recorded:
{"hour": 5, "minute": 57}
